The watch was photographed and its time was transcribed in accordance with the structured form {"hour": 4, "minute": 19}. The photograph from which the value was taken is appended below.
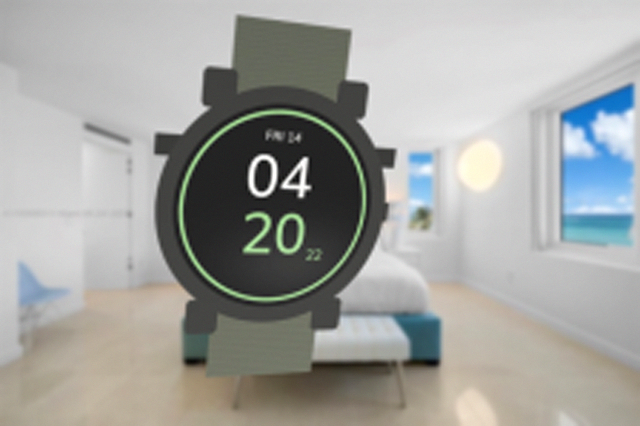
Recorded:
{"hour": 4, "minute": 20}
